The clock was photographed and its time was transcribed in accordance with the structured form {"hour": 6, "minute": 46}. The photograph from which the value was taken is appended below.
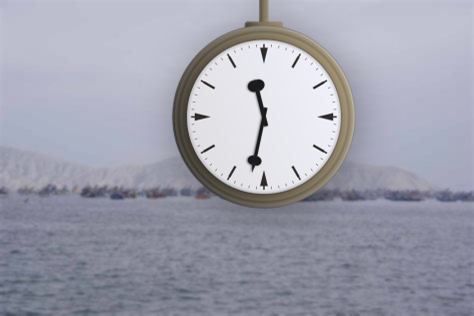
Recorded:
{"hour": 11, "minute": 32}
